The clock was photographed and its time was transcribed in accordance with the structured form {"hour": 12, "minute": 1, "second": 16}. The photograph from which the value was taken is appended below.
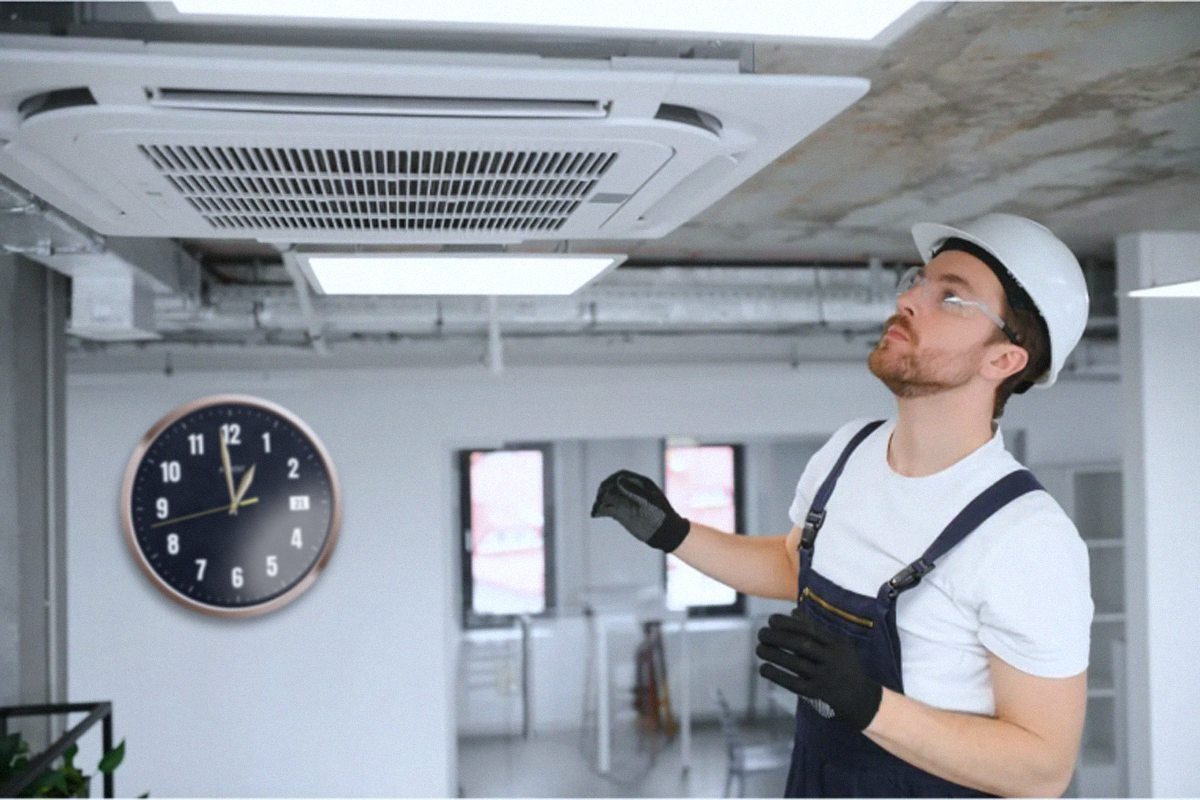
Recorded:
{"hour": 12, "minute": 58, "second": 43}
